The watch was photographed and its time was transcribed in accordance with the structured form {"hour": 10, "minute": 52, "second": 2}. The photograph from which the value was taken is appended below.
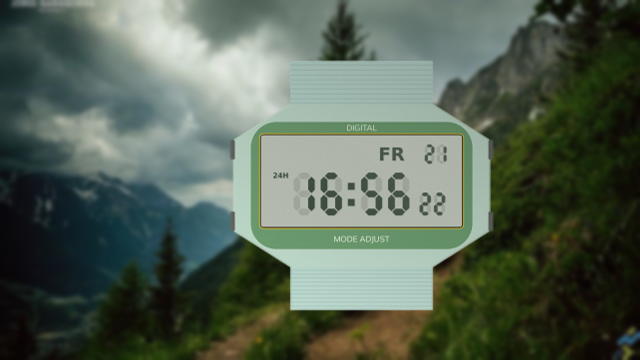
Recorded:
{"hour": 16, "minute": 56, "second": 22}
